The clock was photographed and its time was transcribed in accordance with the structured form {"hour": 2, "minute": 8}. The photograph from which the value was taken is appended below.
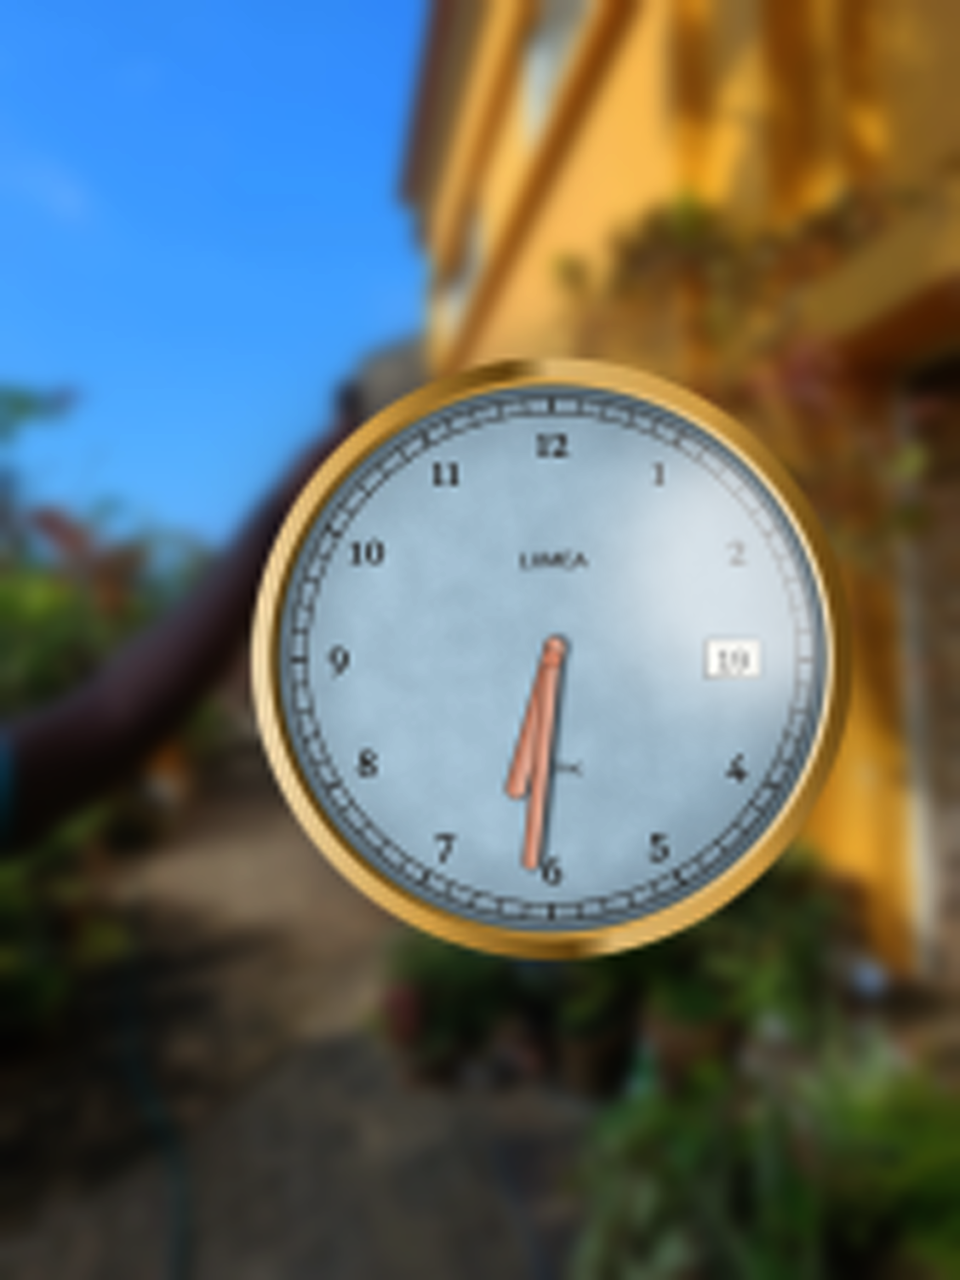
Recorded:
{"hour": 6, "minute": 31}
